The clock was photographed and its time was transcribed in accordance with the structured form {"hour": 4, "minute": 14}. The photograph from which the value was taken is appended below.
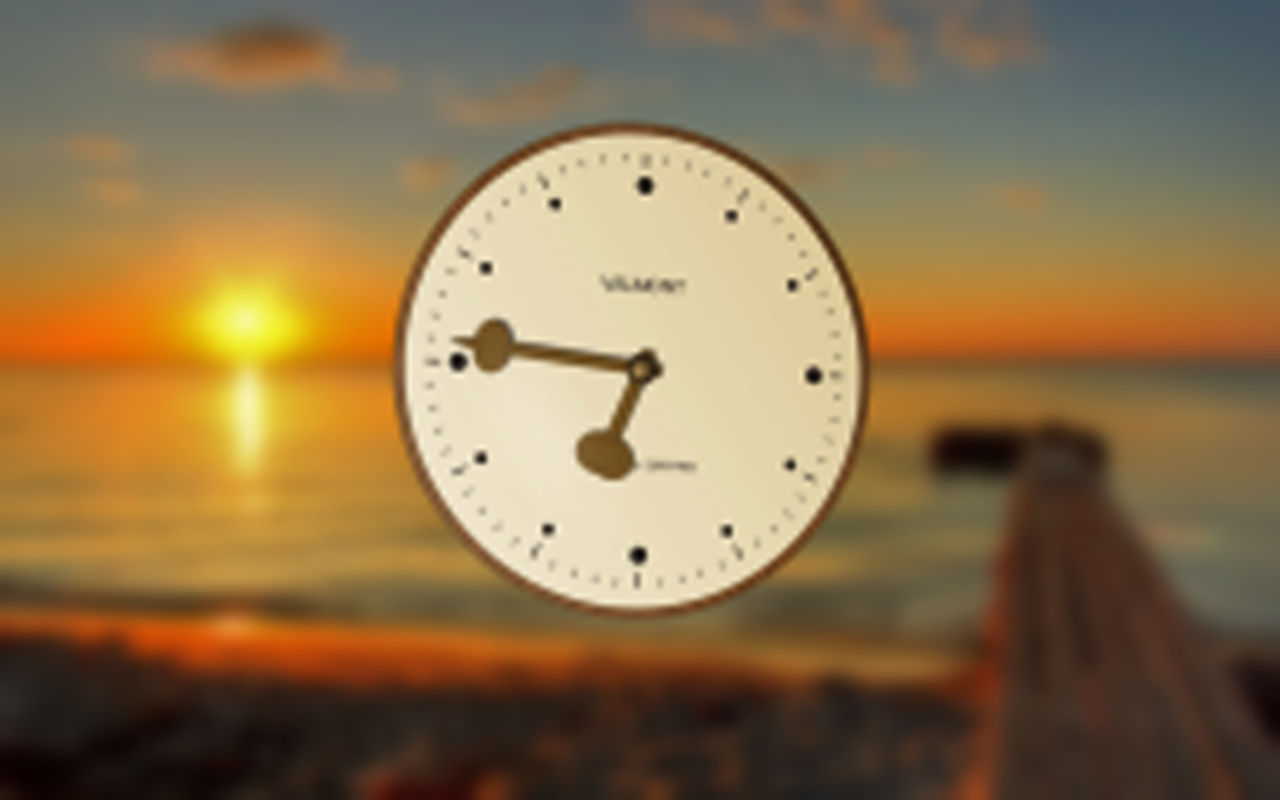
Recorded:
{"hour": 6, "minute": 46}
